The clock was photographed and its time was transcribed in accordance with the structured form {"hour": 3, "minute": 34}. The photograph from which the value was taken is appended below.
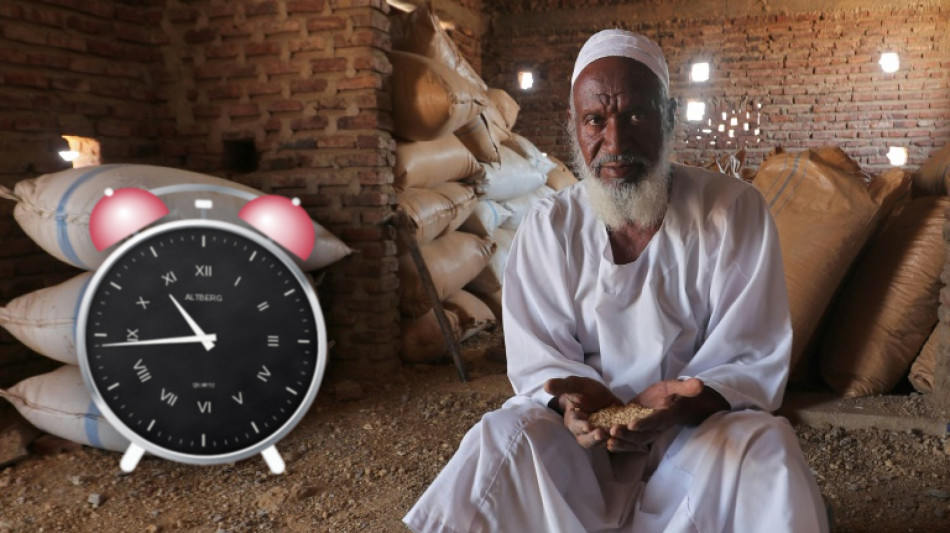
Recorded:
{"hour": 10, "minute": 44}
